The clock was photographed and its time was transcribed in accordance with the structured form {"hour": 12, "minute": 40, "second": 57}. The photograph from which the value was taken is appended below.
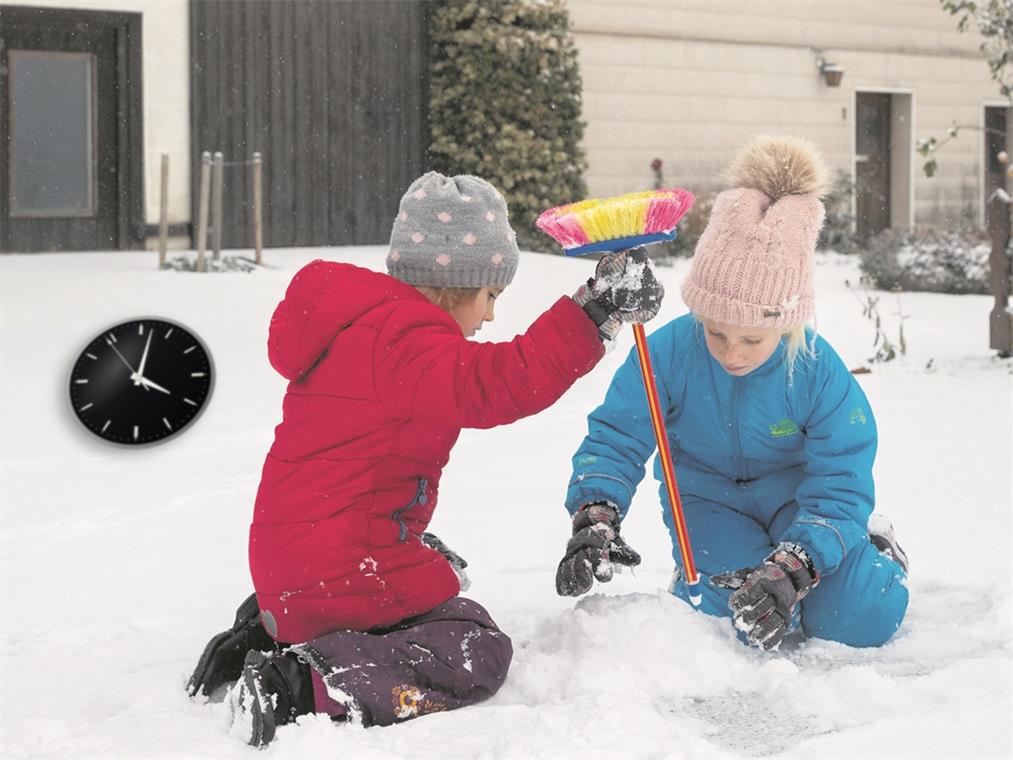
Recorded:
{"hour": 4, "minute": 1, "second": 54}
